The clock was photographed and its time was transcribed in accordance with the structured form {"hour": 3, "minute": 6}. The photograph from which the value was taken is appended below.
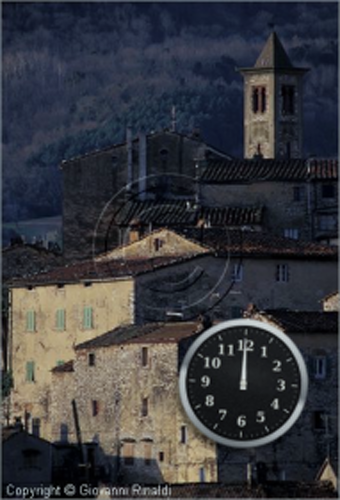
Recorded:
{"hour": 12, "minute": 0}
